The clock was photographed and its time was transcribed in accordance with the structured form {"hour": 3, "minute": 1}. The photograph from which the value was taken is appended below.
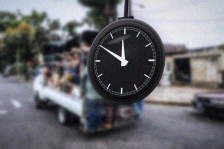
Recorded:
{"hour": 11, "minute": 50}
